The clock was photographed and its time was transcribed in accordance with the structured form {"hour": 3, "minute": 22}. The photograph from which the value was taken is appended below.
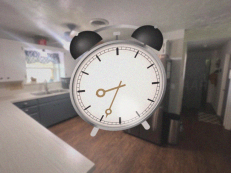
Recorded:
{"hour": 8, "minute": 34}
